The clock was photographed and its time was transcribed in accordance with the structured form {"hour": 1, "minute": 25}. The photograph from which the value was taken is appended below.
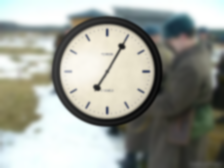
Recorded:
{"hour": 7, "minute": 5}
